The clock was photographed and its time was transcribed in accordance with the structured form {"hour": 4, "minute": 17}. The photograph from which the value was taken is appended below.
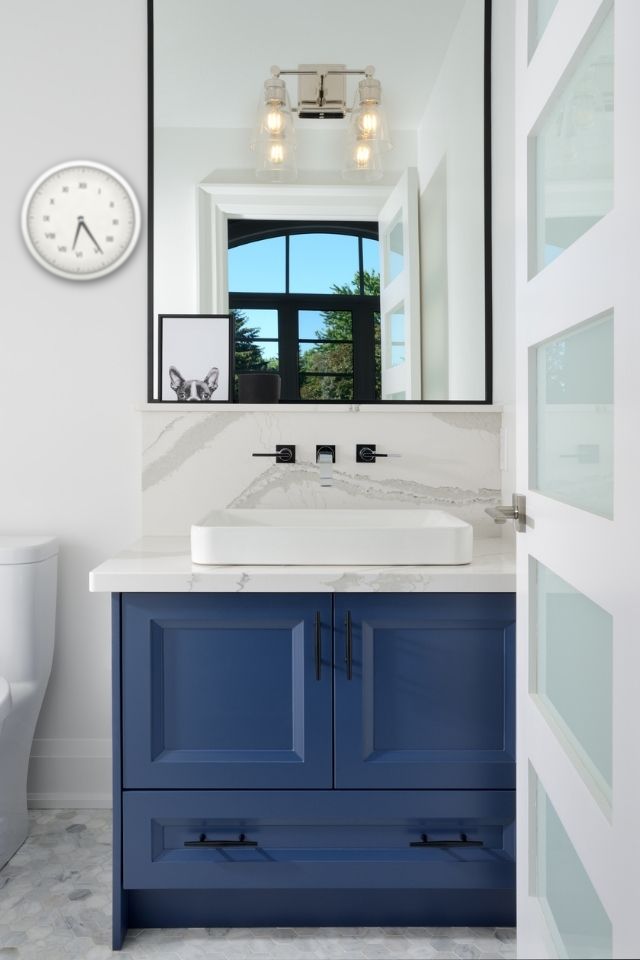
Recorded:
{"hour": 6, "minute": 24}
